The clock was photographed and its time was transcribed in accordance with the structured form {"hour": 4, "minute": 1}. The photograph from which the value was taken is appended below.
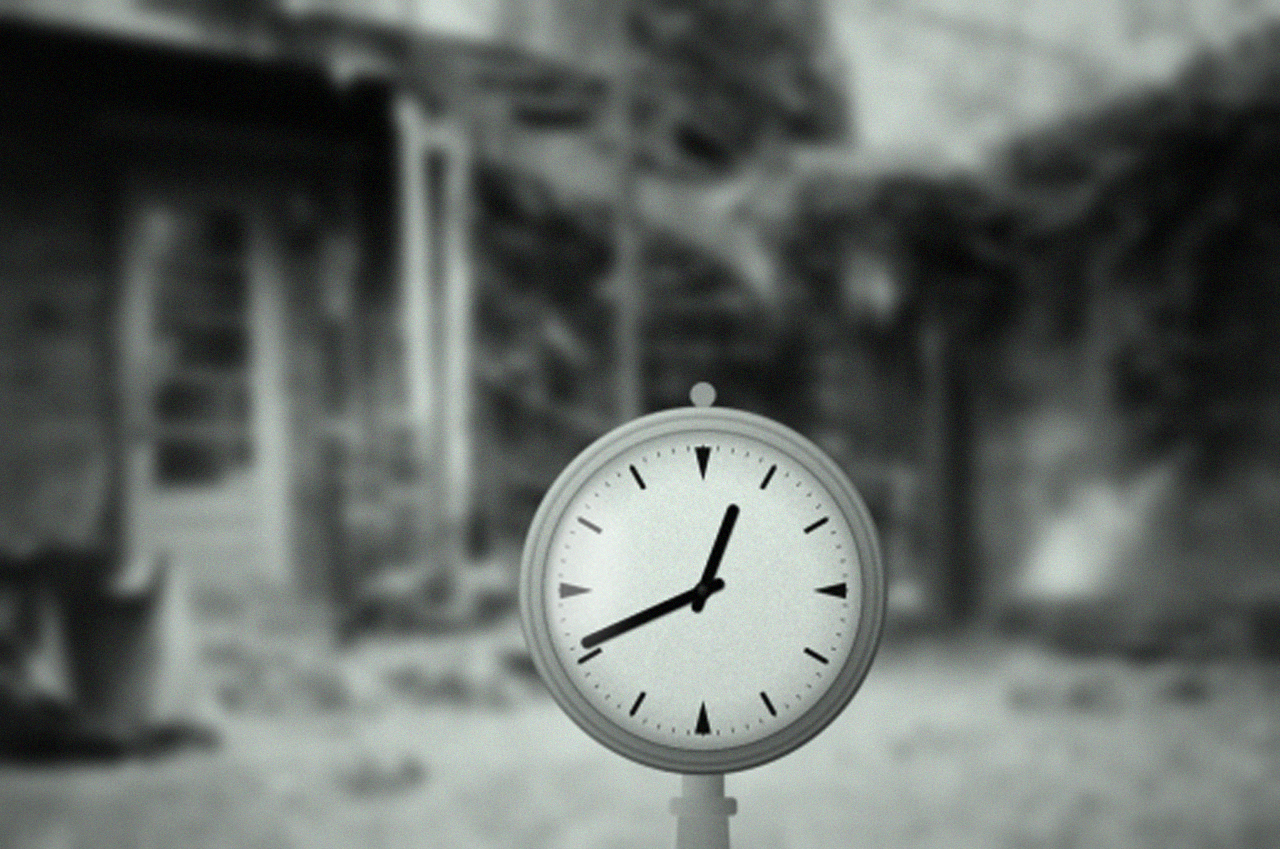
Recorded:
{"hour": 12, "minute": 41}
